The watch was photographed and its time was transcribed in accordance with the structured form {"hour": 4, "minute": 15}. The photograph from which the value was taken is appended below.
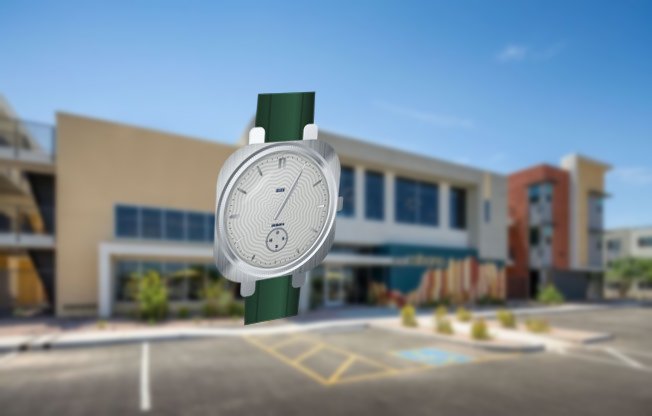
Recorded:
{"hour": 1, "minute": 5}
